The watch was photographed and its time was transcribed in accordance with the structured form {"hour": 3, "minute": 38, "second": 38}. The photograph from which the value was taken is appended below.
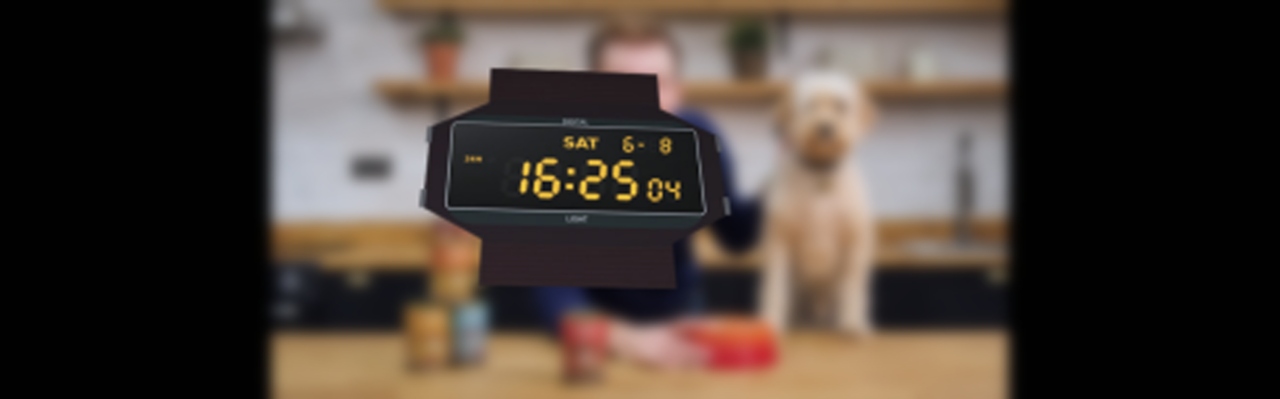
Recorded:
{"hour": 16, "minute": 25, "second": 4}
